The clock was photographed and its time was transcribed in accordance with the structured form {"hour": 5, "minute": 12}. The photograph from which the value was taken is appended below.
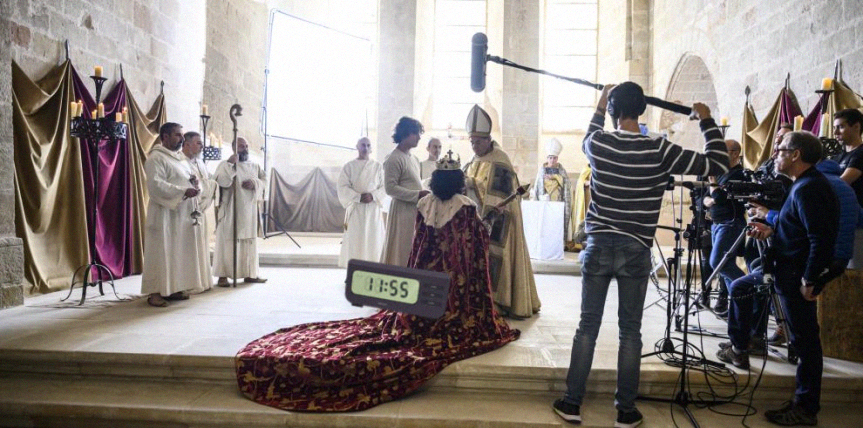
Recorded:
{"hour": 11, "minute": 55}
